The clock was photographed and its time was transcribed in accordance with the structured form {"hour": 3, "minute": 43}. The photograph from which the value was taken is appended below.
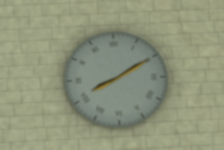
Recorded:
{"hour": 8, "minute": 10}
